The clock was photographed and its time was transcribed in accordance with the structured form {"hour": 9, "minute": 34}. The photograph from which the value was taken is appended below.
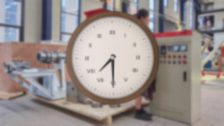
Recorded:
{"hour": 7, "minute": 30}
